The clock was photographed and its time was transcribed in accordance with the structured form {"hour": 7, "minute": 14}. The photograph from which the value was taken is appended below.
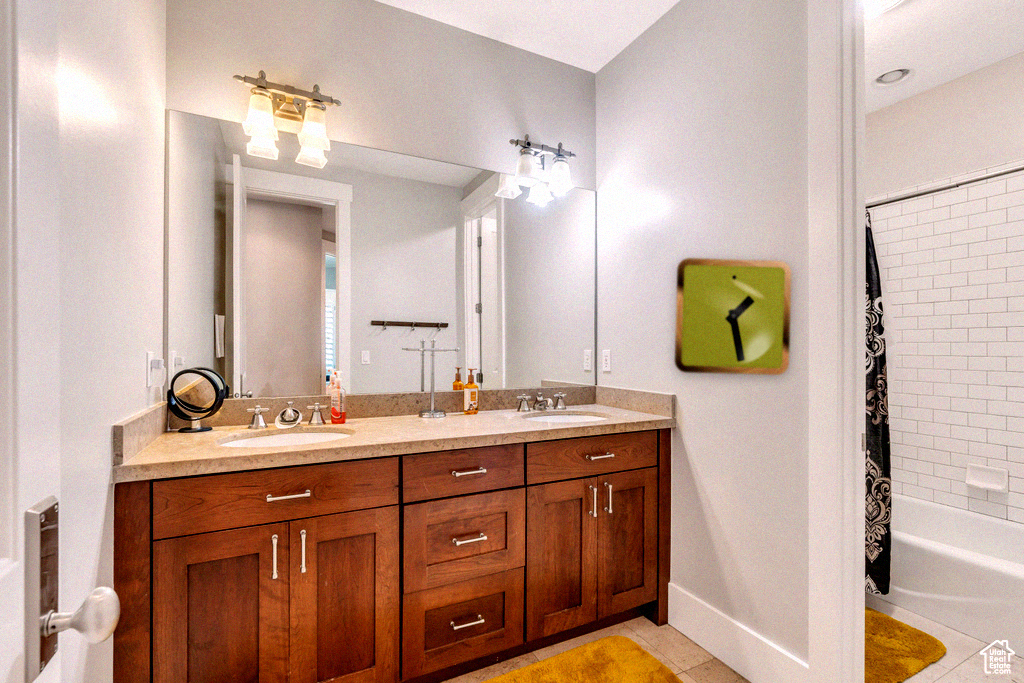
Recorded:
{"hour": 1, "minute": 28}
